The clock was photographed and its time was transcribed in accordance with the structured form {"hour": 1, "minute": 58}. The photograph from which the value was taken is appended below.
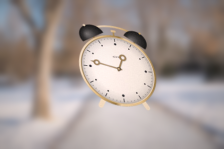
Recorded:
{"hour": 12, "minute": 47}
